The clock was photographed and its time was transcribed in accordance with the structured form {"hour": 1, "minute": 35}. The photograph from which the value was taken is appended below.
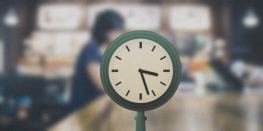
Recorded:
{"hour": 3, "minute": 27}
